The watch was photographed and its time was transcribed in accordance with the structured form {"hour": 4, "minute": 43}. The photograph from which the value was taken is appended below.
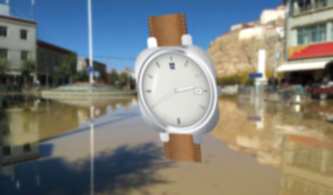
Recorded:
{"hour": 2, "minute": 40}
